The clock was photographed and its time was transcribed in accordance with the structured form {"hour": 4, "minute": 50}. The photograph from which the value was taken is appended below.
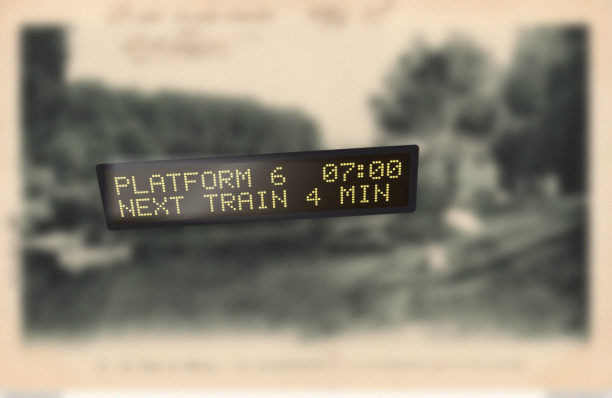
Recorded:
{"hour": 7, "minute": 0}
